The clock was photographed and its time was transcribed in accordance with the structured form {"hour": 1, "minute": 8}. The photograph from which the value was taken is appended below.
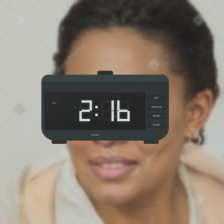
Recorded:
{"hour": 2, "minute": 16}
